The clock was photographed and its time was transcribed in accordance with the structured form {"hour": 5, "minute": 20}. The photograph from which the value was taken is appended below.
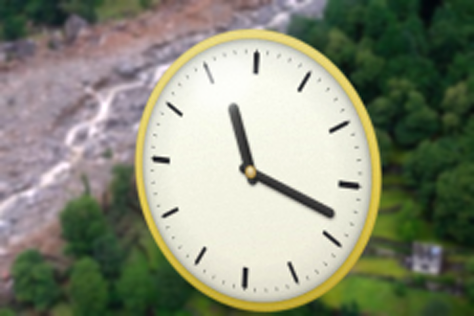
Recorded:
{"hour": 11, "minute": 18}
